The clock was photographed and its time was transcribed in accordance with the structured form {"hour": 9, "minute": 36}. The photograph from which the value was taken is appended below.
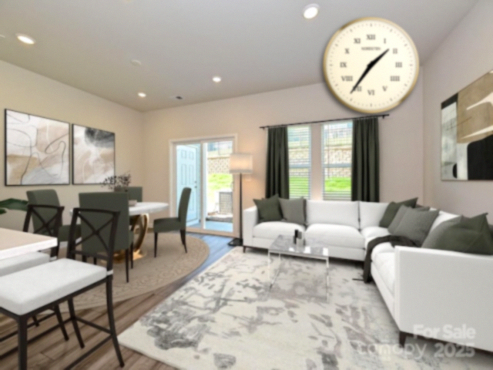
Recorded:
{"hour": 1, "minute": 36}
